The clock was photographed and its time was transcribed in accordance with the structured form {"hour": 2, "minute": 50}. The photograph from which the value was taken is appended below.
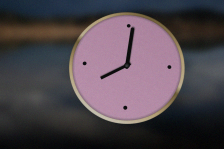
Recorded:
{"hour": 8, "minute": 1}
